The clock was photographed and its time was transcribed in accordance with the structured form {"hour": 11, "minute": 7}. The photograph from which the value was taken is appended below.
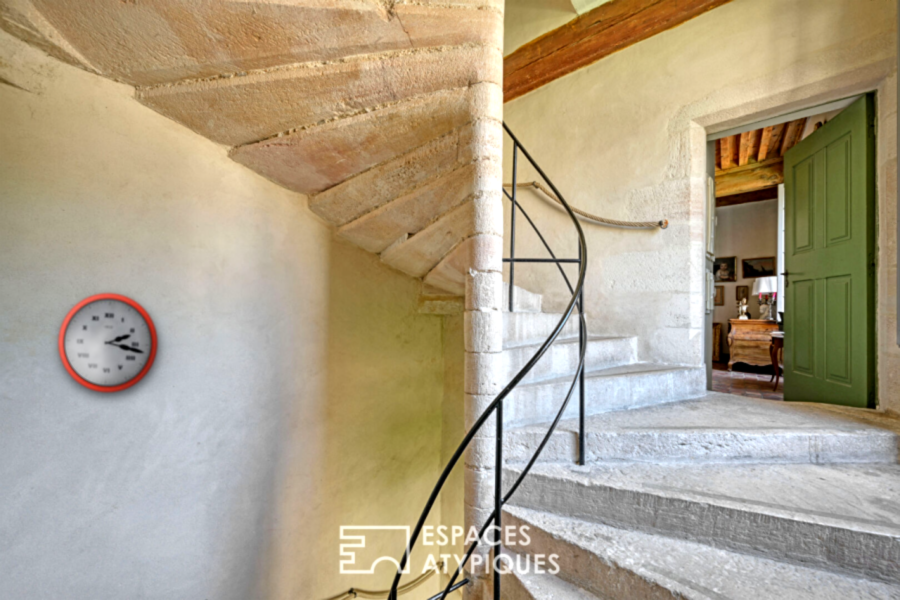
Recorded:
{"hour": 2, "minute": 17}
